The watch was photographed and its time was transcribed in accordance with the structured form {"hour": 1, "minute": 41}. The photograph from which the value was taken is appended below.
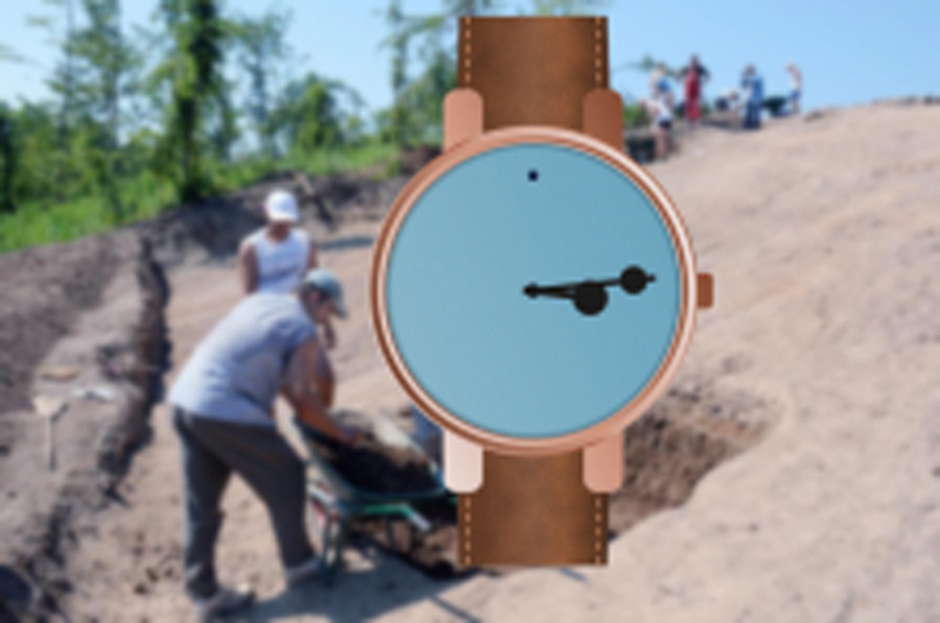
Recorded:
{"hour": 3, "minute": 14}
